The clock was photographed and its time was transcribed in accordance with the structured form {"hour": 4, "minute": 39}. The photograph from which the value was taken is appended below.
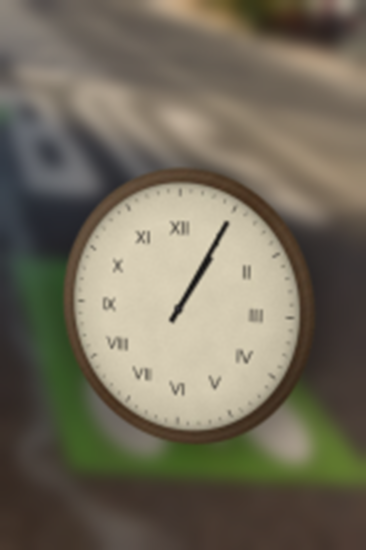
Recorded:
{"hour": 1, "minute": 5}
